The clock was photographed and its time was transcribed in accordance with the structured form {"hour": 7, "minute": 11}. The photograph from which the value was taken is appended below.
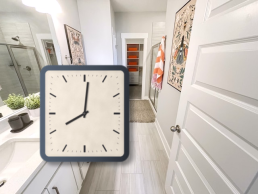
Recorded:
{"hour": 8, "minute": 1}
